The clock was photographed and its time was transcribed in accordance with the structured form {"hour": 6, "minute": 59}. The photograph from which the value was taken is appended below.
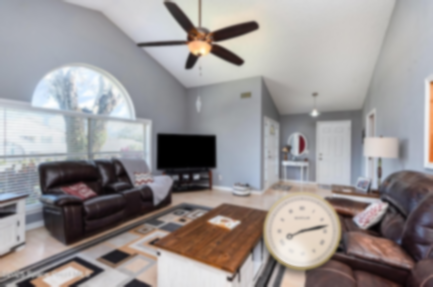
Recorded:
{"hour": 8, "minute": 13}
